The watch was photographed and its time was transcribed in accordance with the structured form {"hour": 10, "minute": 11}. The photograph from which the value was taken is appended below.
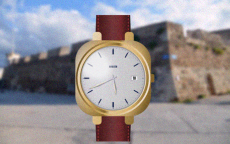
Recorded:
{"hour": 5, "minute": 41}
